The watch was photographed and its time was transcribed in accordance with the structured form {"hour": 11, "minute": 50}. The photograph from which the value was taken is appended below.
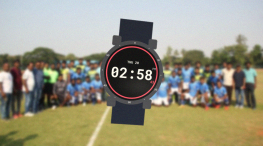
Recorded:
{"hour": 2, "minute": 58}
